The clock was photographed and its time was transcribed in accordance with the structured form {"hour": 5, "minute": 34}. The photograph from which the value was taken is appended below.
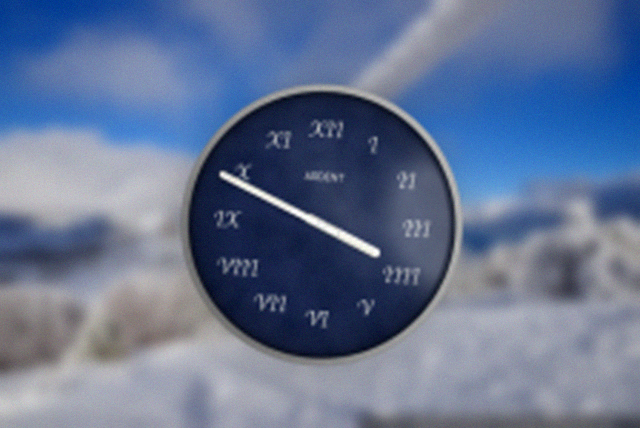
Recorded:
{"hour": 3, "minute": 49}
